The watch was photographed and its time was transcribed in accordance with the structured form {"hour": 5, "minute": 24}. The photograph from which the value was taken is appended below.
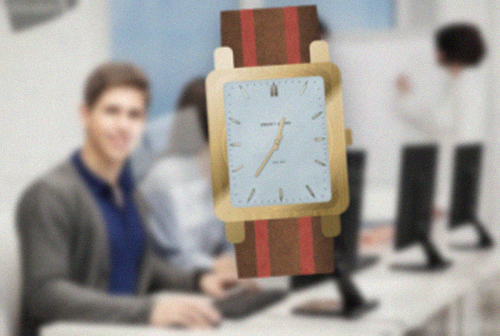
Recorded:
{"hour": 12, "minute": 36}
